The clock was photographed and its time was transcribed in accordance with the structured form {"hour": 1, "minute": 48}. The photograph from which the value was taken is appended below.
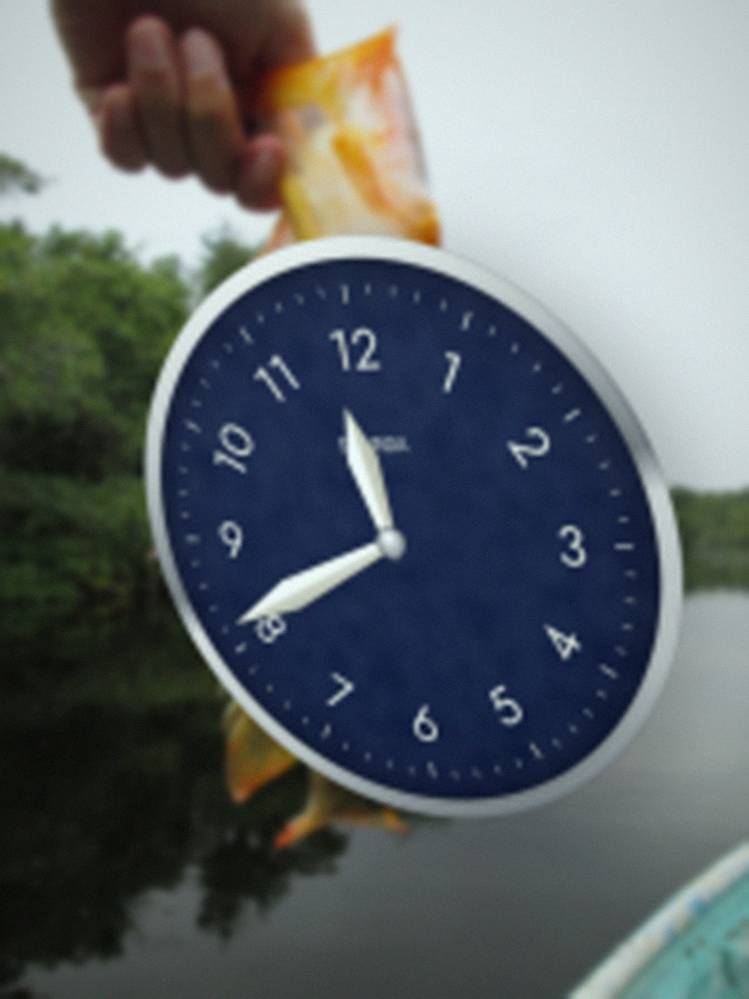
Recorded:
{"hour": 11, "minute": 41}
